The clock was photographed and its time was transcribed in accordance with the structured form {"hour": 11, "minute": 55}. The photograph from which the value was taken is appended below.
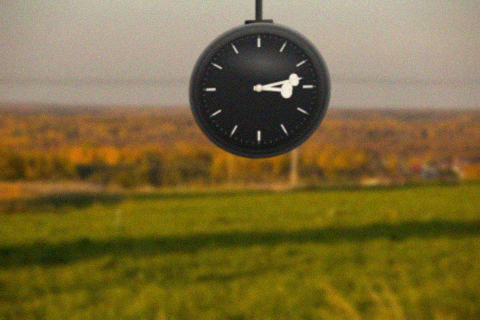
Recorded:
{"hour": 3, "minute": 13}
